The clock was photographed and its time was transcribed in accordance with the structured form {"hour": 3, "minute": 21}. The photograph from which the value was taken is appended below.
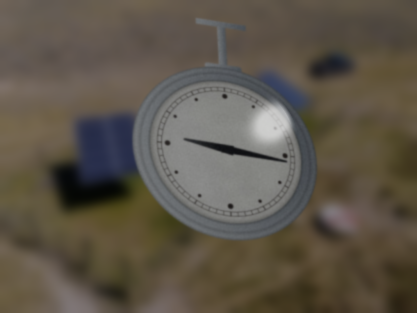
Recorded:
{"hour": 9, "minute": 16}
